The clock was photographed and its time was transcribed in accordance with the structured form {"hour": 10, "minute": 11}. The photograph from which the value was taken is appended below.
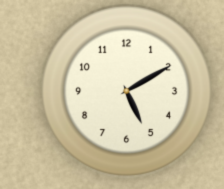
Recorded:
{"hour": 5, "minute": 10}
